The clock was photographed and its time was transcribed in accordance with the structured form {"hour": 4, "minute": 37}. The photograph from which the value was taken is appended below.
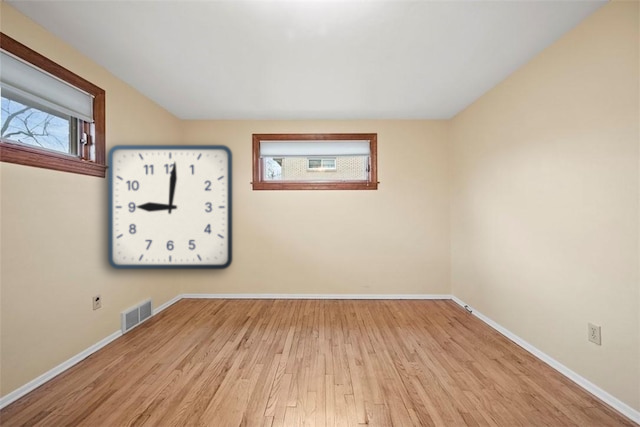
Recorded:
{"hour": 9, "minute": 1}
